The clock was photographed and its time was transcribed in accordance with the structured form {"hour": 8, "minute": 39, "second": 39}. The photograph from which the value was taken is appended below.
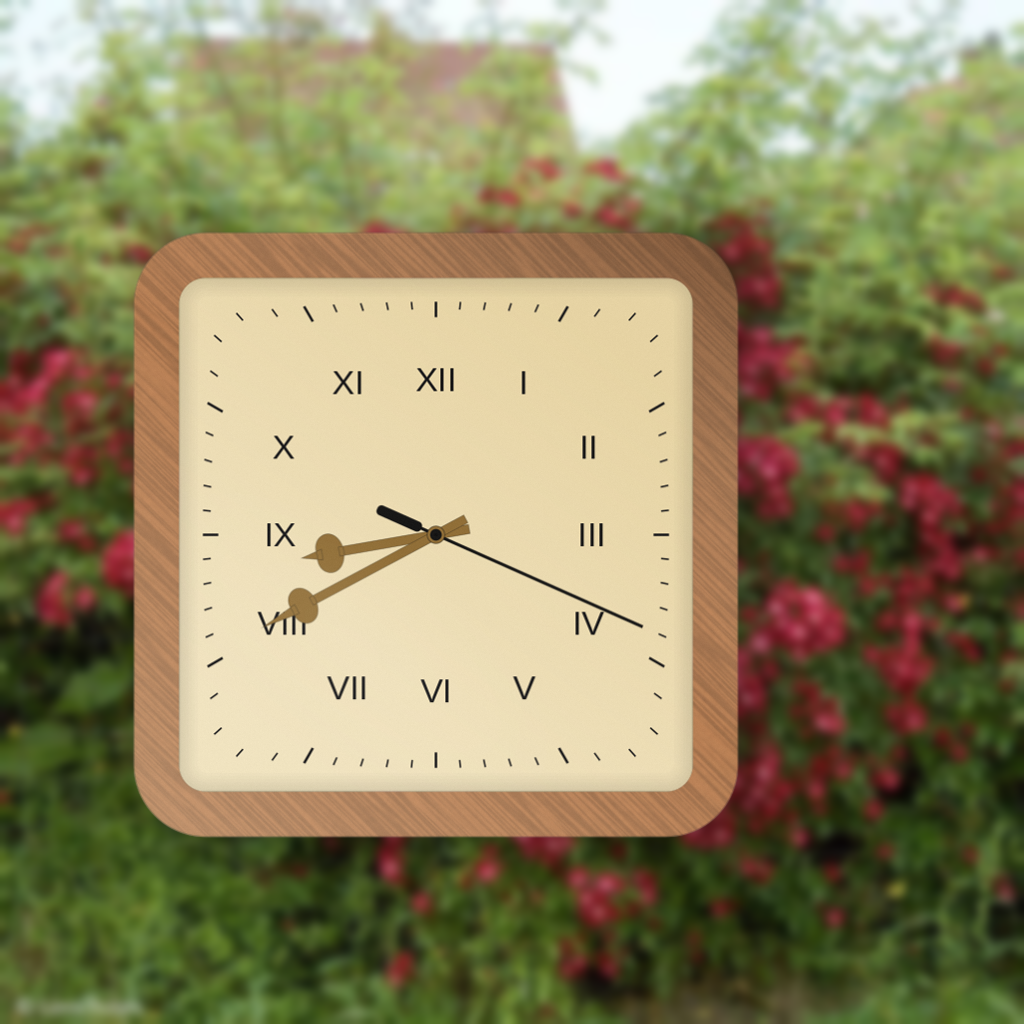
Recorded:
{"hour": 8, "minute": 40, "second": 19}
